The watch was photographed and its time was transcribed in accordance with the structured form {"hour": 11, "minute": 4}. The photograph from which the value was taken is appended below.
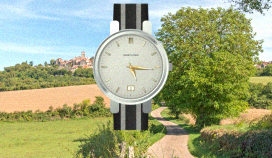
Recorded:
{"hour": 5, "minute": 16}
